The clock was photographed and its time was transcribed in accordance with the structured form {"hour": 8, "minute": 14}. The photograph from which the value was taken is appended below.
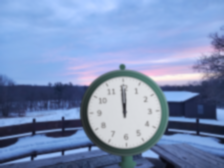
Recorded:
{"hour": 12, "minute": 0}
